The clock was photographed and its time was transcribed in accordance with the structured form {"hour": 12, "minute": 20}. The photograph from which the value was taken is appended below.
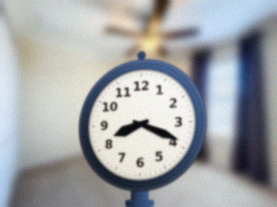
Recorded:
{"hour": 8, "minute": 19}
